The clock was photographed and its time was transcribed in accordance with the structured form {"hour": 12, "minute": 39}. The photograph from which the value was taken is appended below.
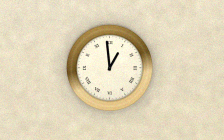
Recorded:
{"hour": 12, "minute": 59}
